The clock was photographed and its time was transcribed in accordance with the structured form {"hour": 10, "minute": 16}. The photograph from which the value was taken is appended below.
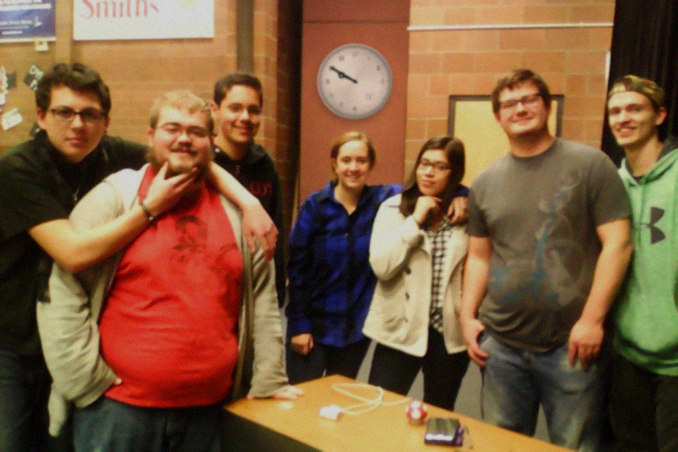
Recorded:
{"hour": 9, "minute": 50}
